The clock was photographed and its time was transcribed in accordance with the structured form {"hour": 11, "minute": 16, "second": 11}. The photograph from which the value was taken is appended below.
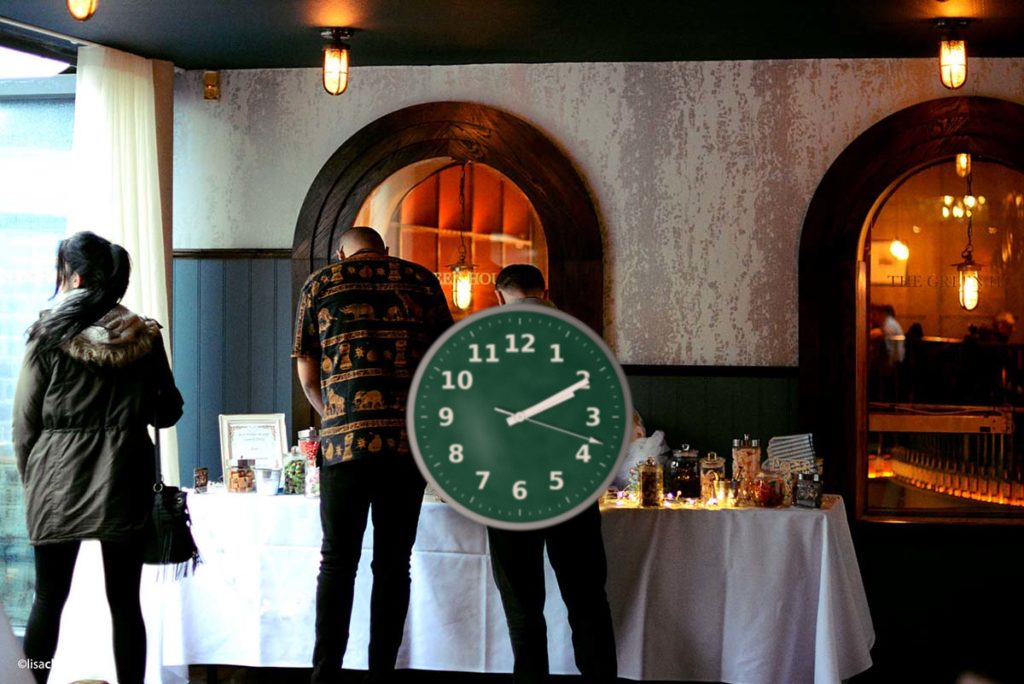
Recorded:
{"hour": 2, "minute": 10, "second": 18}
